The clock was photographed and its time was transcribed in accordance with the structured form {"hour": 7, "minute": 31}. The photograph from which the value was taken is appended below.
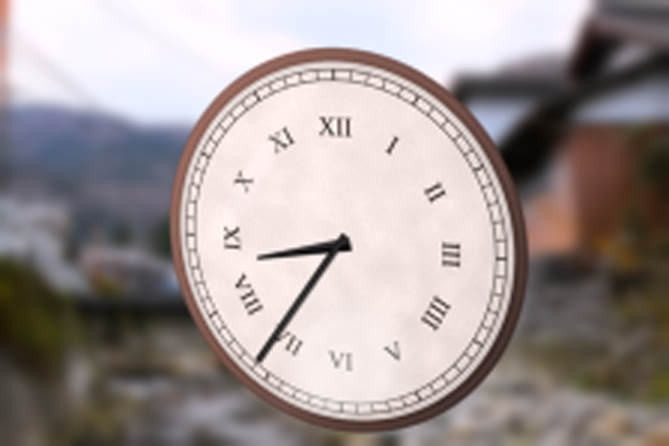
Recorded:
{"hour": 8, "minute": 36}
